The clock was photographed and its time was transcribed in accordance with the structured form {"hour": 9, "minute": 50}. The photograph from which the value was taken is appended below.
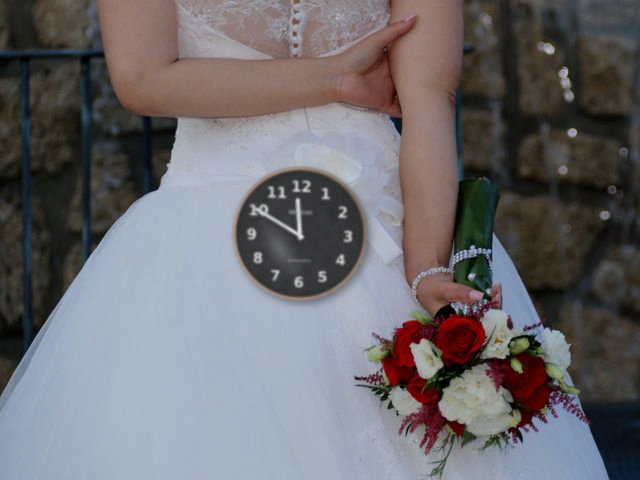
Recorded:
{"hour": 11, "minute": 50}
